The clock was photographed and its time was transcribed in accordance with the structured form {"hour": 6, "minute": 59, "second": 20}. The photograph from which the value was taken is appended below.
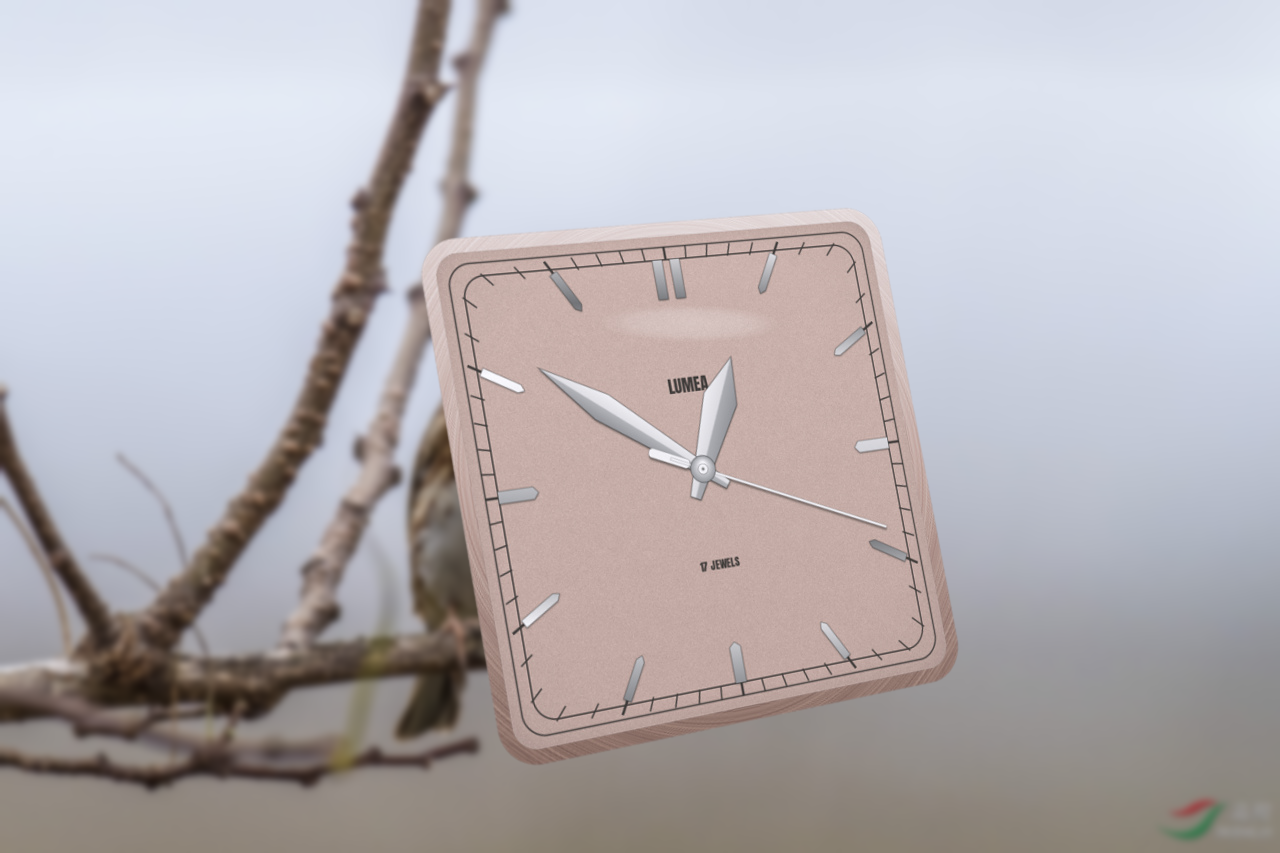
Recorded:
{"hour": 12, "minute": 51, "second": 19}
